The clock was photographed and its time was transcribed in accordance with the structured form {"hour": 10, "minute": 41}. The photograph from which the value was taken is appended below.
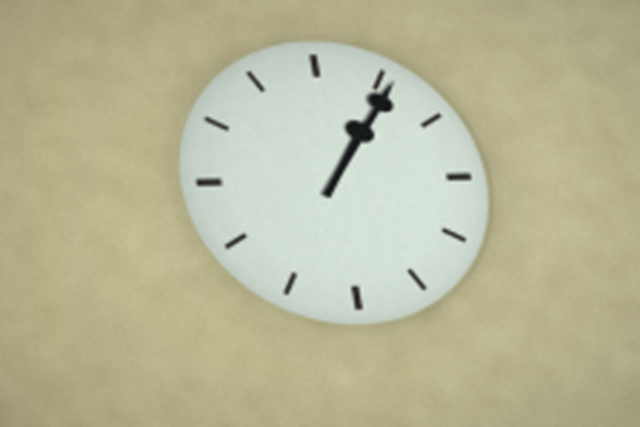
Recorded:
{"hour": 1, "minute": 6}
